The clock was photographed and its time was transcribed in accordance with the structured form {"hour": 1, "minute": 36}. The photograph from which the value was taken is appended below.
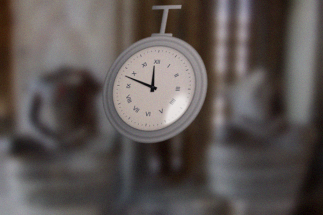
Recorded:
{"hour": 11, "minute": 48}
